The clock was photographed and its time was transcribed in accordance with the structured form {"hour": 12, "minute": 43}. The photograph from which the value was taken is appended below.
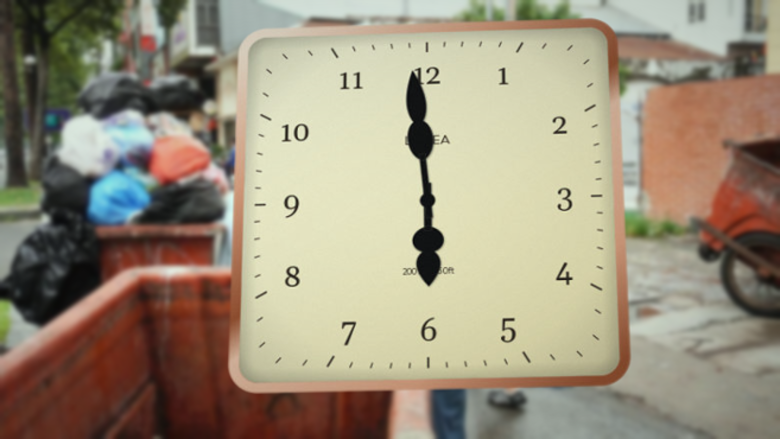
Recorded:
{"hour": 5, "minute": 59}
